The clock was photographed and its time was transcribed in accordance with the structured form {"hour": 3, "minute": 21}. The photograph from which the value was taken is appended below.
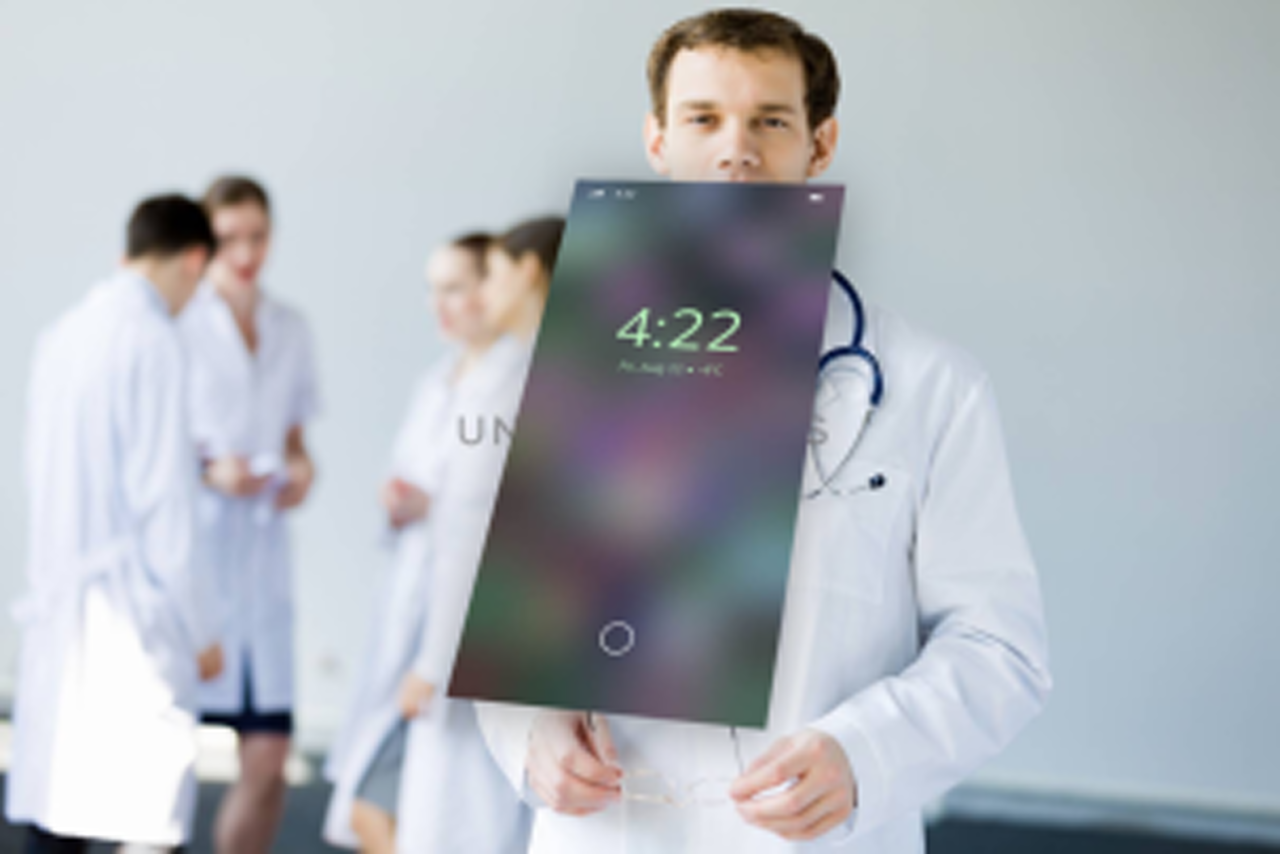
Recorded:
{"hour": 4, "minute": 22}
